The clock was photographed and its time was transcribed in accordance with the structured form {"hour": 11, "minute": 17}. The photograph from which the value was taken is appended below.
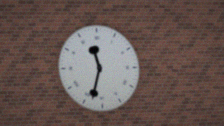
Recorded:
{"hour": 11, "minute": 33}
